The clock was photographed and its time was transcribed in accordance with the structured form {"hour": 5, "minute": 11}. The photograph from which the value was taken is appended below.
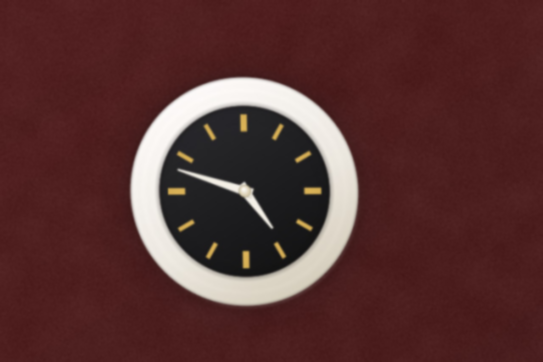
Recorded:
{"hour": 4, "minute": 48}
